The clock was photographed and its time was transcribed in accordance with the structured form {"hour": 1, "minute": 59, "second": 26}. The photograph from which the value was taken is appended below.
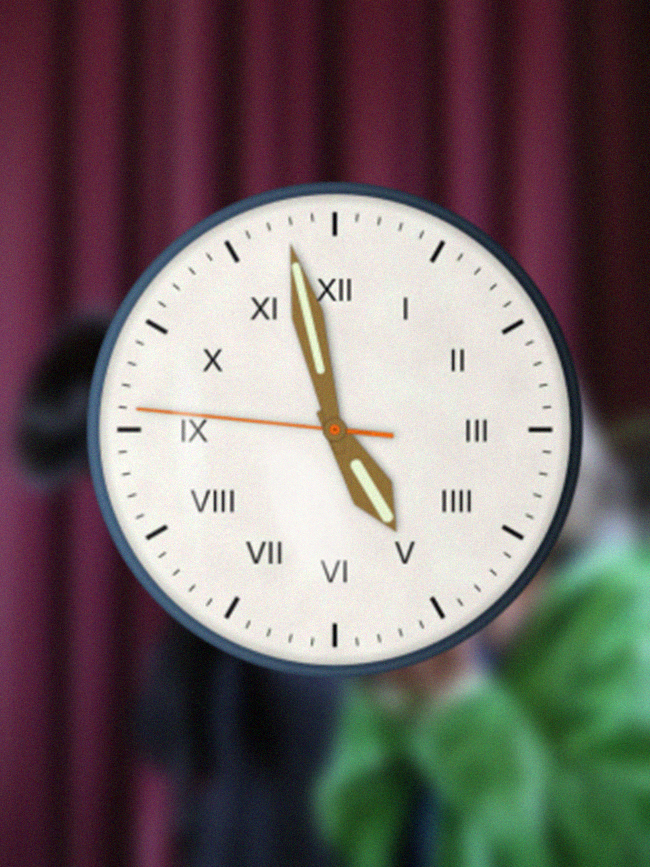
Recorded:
{"hour": 4, "minute": 57, "second": 46}
